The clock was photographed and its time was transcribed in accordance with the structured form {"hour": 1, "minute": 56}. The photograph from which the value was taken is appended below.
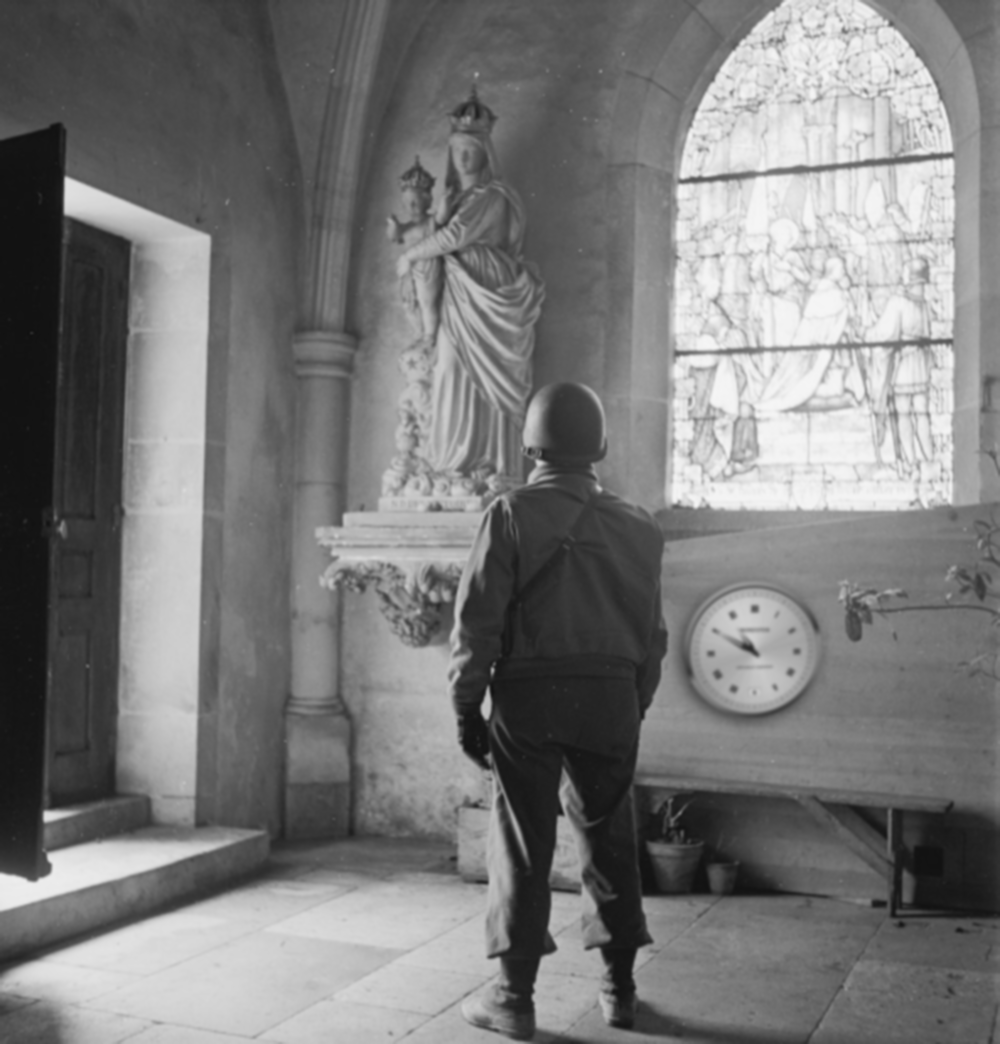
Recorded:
{"hour": 10, "minute": 50}
